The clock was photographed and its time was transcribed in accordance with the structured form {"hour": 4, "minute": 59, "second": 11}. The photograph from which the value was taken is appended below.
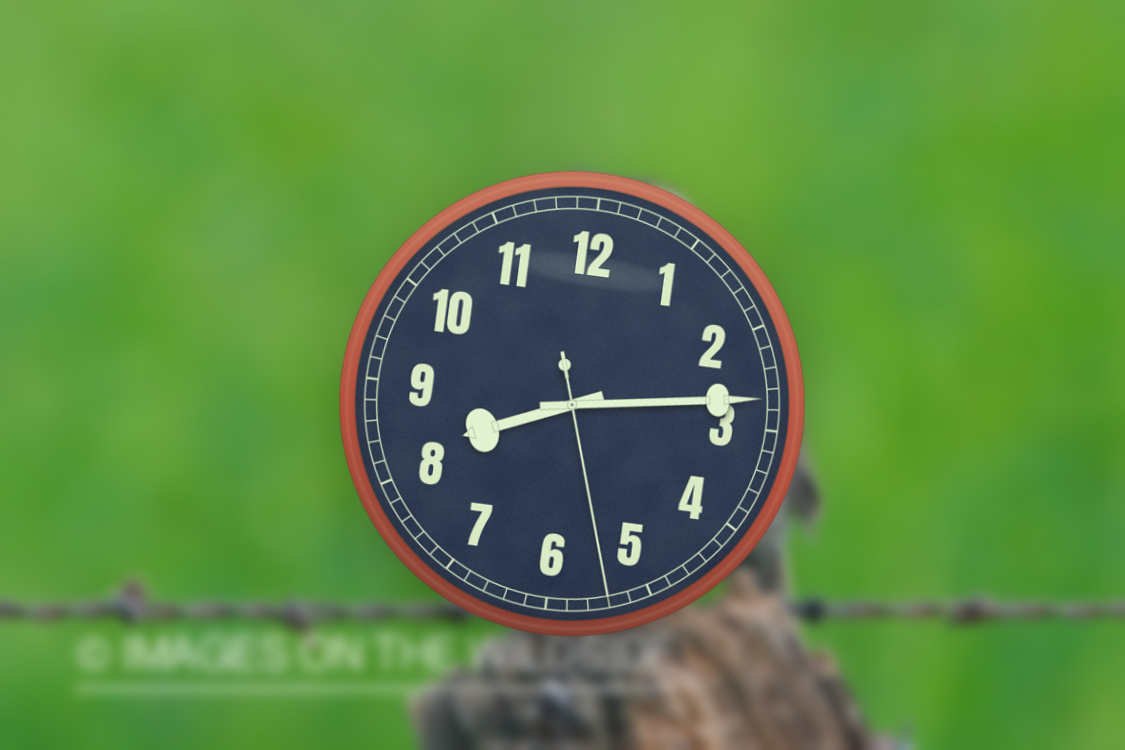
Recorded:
{"hour": 8, "minute": 13, "second": 27}
